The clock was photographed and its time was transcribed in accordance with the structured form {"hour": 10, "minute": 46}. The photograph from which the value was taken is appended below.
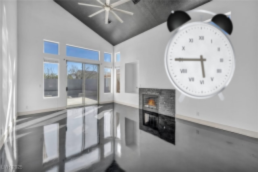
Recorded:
{"hour": 5, "minute": 45}
